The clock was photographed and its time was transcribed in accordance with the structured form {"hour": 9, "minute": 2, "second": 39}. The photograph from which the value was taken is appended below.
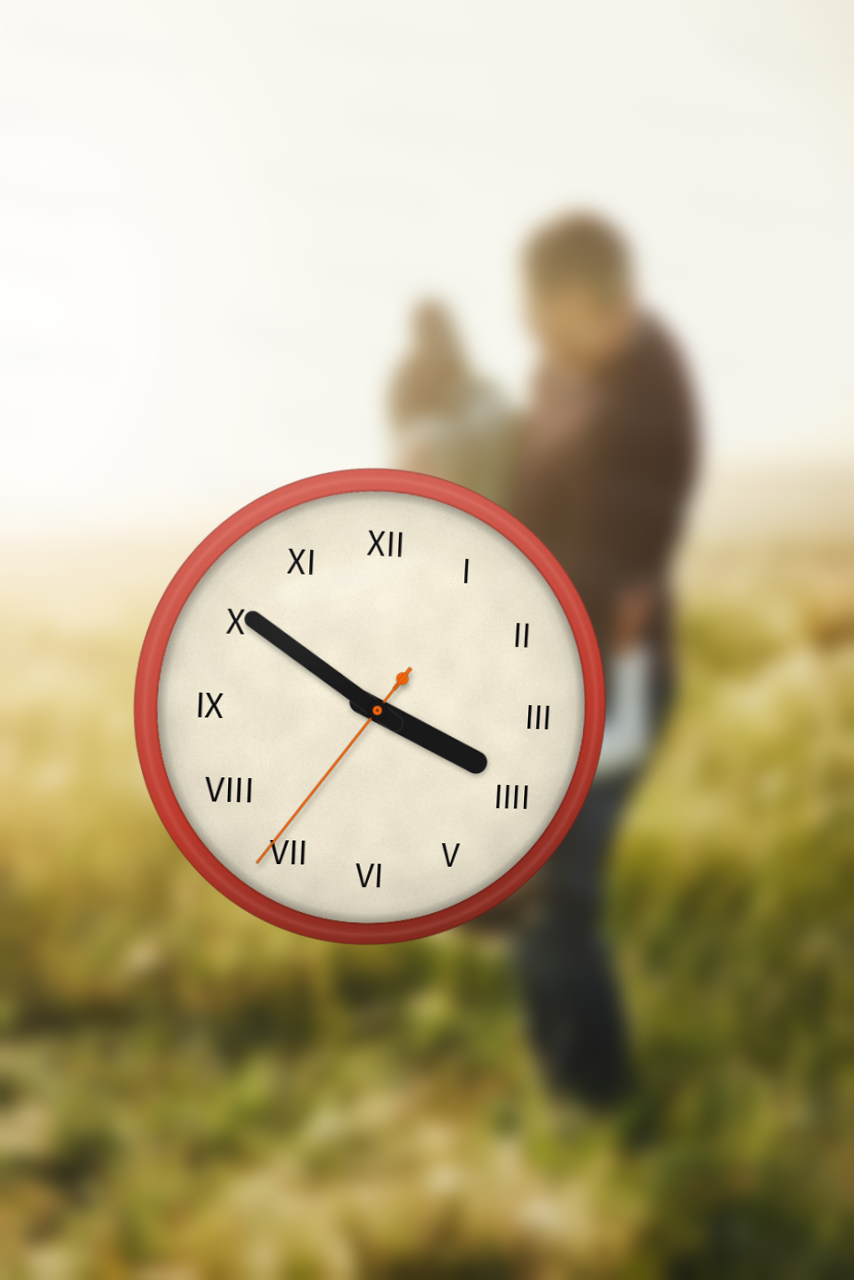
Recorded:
{"hour": 3, "minute": 50, "second": 36}
